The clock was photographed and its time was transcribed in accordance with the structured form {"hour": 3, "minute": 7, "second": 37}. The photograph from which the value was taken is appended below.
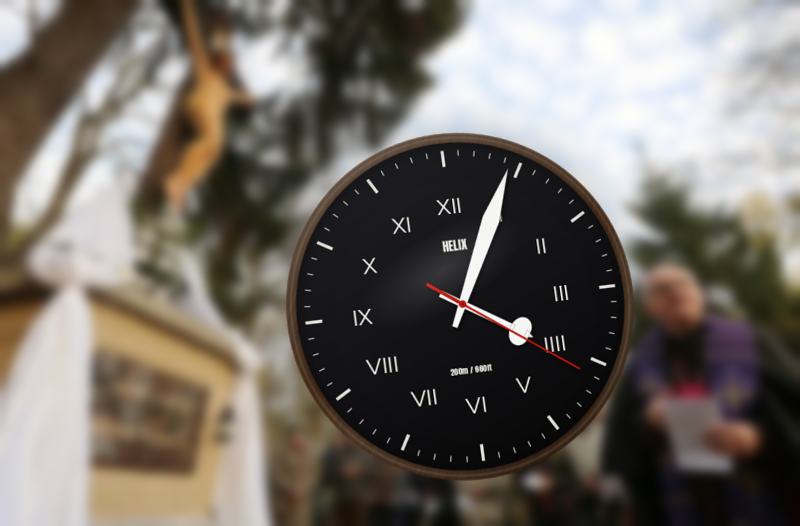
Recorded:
{"hour": 4, "minute": 4, "second": 21}
